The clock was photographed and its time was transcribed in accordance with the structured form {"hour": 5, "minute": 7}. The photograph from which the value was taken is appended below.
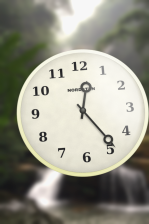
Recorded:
{"hour": 12, "minute": 24}
